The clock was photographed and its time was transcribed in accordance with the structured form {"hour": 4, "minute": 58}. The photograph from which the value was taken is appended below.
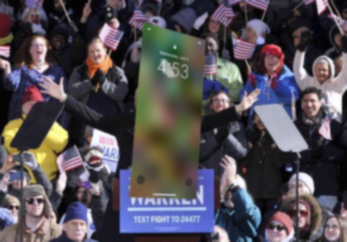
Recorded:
{"hour": 4, "minute": 53}
